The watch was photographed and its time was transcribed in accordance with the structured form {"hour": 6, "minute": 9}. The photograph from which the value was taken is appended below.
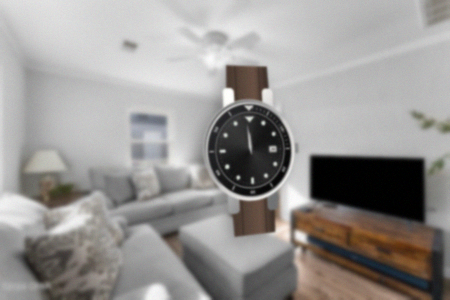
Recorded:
{"hour": 11, "minute": 59}
